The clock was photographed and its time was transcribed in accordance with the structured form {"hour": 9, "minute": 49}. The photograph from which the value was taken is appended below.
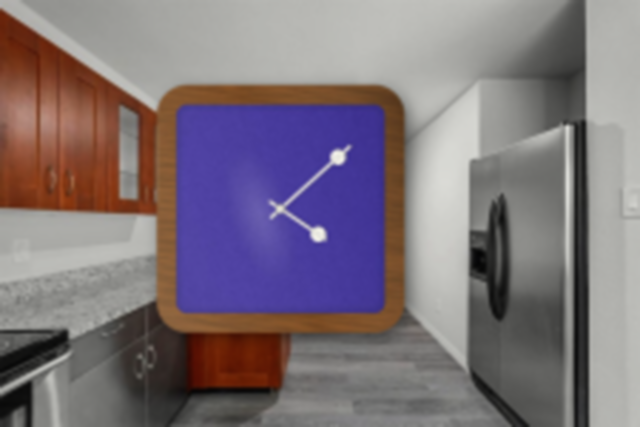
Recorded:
{"hour": 4, "minute": 8}
